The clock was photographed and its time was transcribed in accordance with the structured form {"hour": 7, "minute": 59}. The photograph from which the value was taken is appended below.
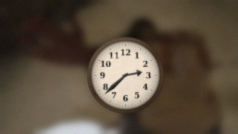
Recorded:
{"hour": 2, "minute": 38}
